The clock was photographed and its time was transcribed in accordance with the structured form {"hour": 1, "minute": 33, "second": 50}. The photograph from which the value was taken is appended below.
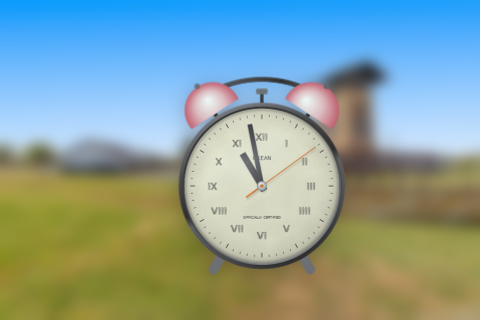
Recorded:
{"hour": 10, "minute": 58, "second": 9}
